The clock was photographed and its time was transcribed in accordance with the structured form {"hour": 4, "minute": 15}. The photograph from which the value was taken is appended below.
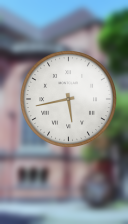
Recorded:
{"hour": 5, "minute": 43}
